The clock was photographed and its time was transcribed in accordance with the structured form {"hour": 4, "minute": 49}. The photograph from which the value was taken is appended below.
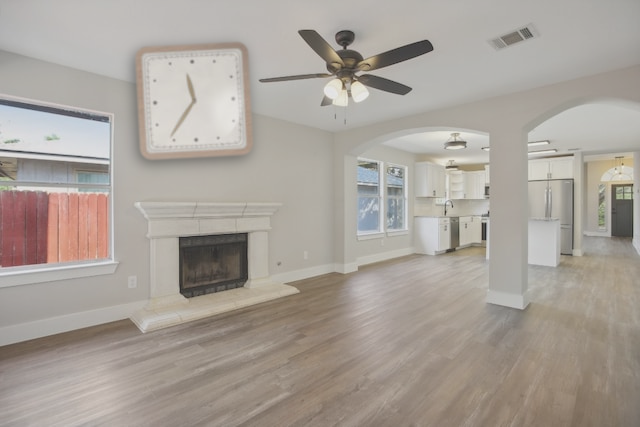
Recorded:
{"hour": 11, "minute": 36}
